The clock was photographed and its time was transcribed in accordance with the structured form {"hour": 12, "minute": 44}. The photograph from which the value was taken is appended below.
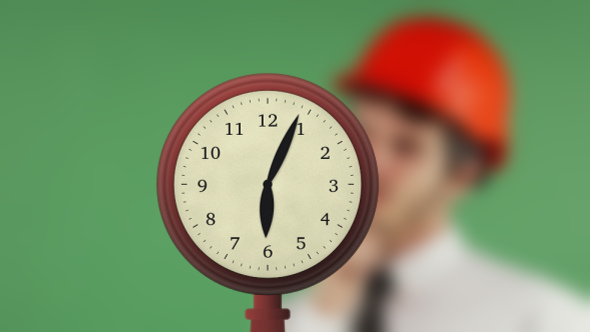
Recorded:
{"hour": 6, "minute": 4}
